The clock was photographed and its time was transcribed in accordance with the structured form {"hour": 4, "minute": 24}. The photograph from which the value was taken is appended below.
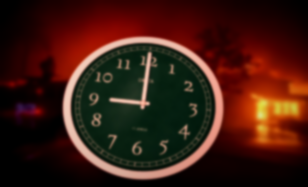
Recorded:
{"hour": 9, "minute": 0}
